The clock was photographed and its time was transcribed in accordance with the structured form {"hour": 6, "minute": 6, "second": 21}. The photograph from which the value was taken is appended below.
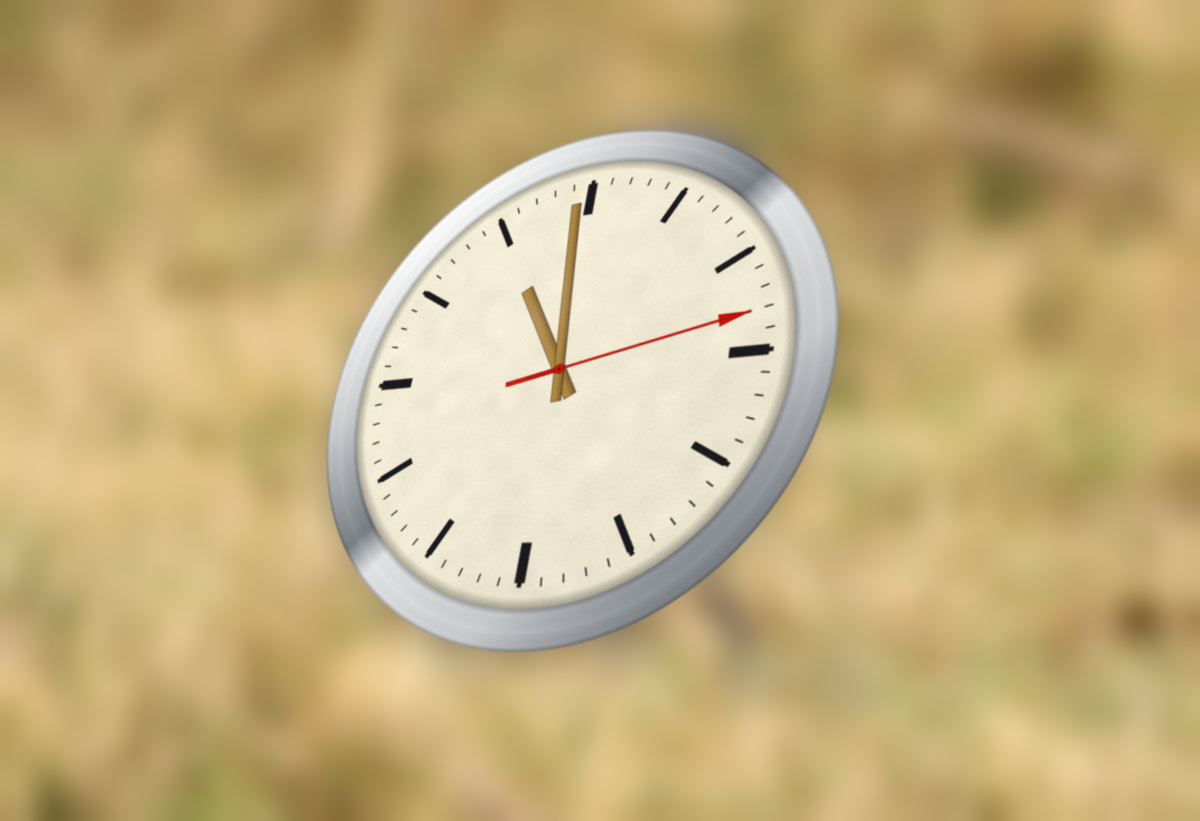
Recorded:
{"hour": 10, "minute": 59, "second": 13}
